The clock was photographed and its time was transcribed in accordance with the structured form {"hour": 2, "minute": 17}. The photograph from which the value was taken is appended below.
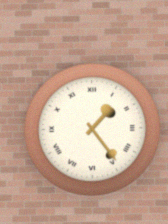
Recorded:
{"hour": 1, "minute": 24}
